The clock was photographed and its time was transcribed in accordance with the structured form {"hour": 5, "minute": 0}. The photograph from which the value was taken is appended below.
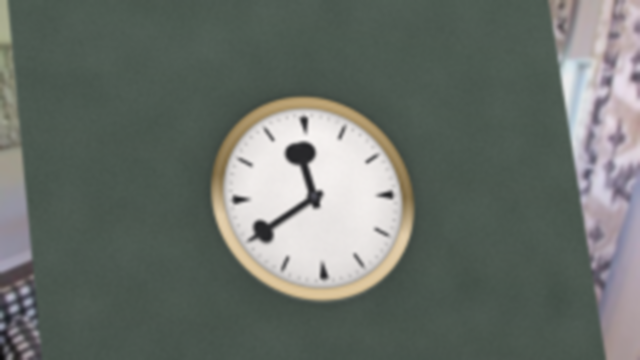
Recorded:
{"hour": 11, "minute": 40}
